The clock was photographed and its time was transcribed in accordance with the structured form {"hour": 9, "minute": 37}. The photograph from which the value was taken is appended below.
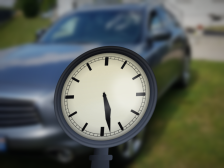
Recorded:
{"hour": 5, "minute": 28}
